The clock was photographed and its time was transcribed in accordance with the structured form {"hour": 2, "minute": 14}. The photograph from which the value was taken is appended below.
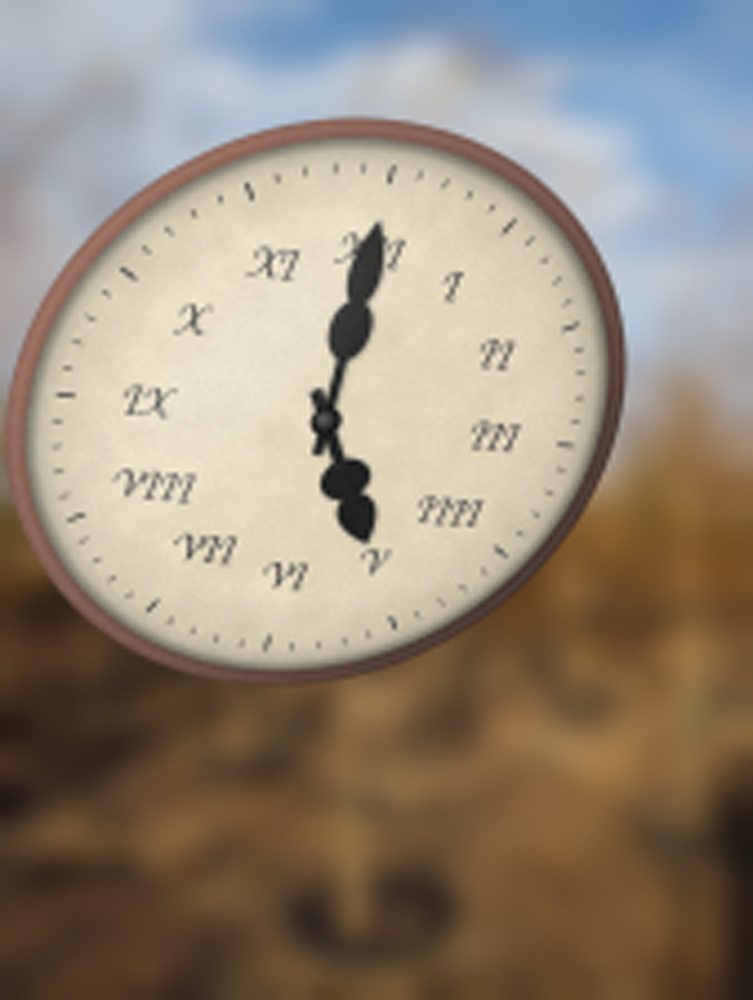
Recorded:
{"hour": 5, "minute": 0}
